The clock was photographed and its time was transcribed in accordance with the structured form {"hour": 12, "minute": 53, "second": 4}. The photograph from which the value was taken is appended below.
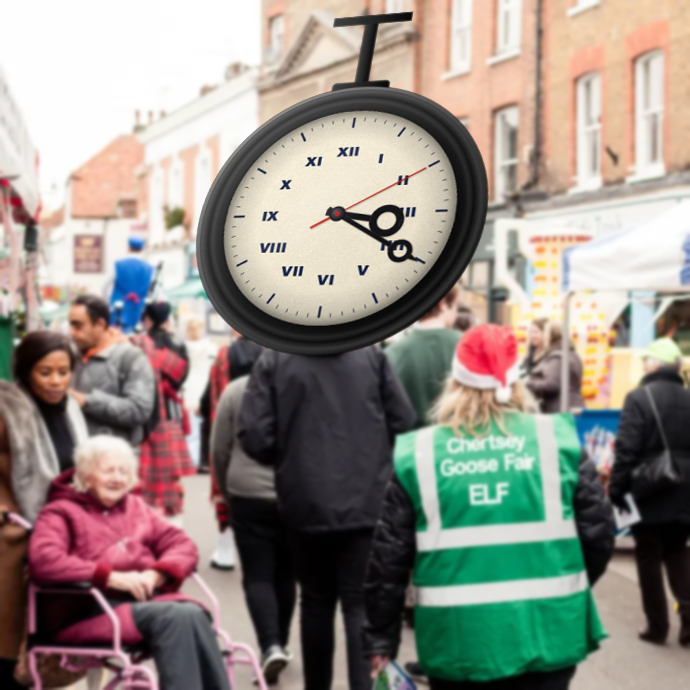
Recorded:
{"hour": 3, "minute": 20, "second": 10}
